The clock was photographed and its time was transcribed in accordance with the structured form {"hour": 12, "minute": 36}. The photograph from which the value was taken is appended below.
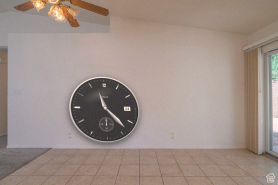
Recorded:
{"hour": 11, "minute": 23}
